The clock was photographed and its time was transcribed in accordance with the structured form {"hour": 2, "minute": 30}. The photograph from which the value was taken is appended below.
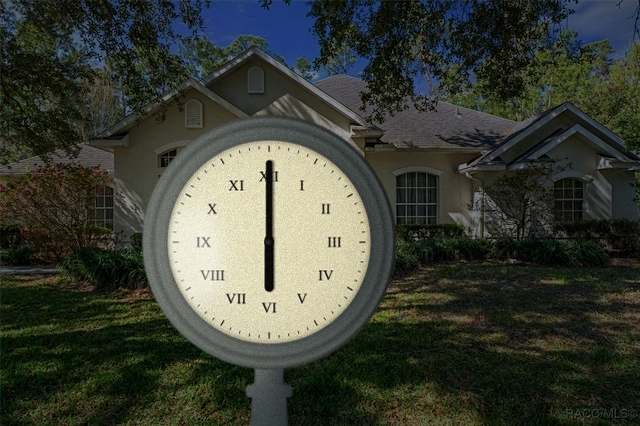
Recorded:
{"hour": 6, "minute": 0}
